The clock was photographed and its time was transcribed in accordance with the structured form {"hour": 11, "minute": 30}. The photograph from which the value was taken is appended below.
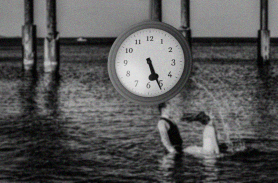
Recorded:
{"hour": 5, "minute": 26}
